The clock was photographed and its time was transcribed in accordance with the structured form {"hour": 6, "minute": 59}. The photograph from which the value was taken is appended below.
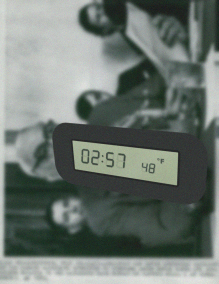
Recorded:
{"hour": 2, "minute": 57}
